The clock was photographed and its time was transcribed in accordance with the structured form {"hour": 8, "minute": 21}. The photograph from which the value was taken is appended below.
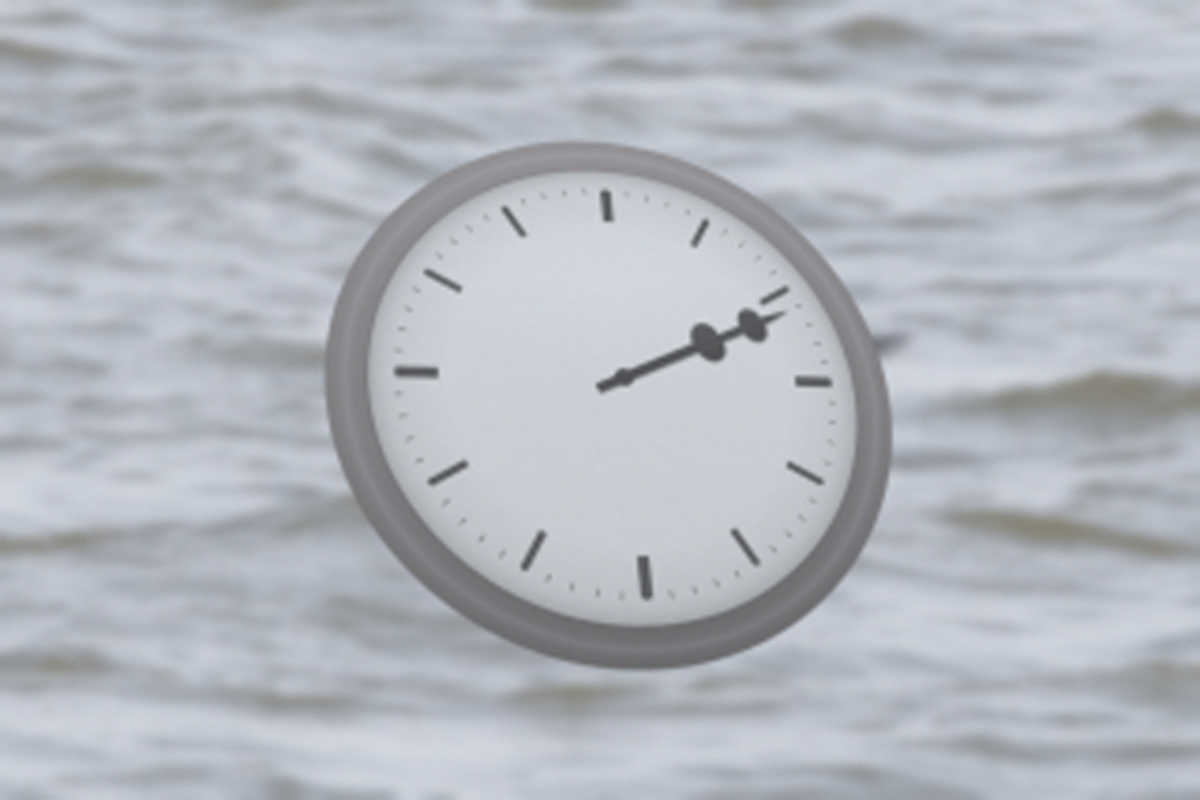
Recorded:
{"hour": 2, "minute": 11}
